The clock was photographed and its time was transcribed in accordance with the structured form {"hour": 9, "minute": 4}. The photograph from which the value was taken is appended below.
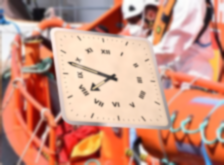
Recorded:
{"hour": 7, "minute": 48}
